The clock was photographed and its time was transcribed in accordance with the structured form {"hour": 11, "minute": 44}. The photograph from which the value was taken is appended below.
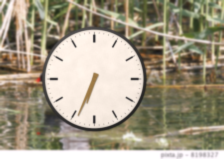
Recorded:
{"hour": 6, "minute": 34}
